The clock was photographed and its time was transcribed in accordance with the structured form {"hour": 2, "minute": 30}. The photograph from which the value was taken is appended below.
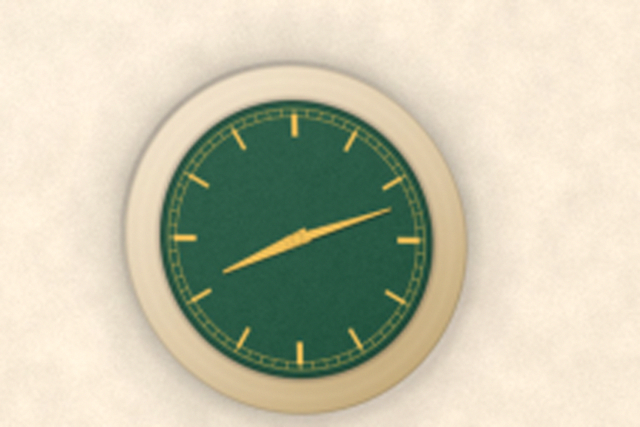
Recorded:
{"hour": 8, "minute": 12}
